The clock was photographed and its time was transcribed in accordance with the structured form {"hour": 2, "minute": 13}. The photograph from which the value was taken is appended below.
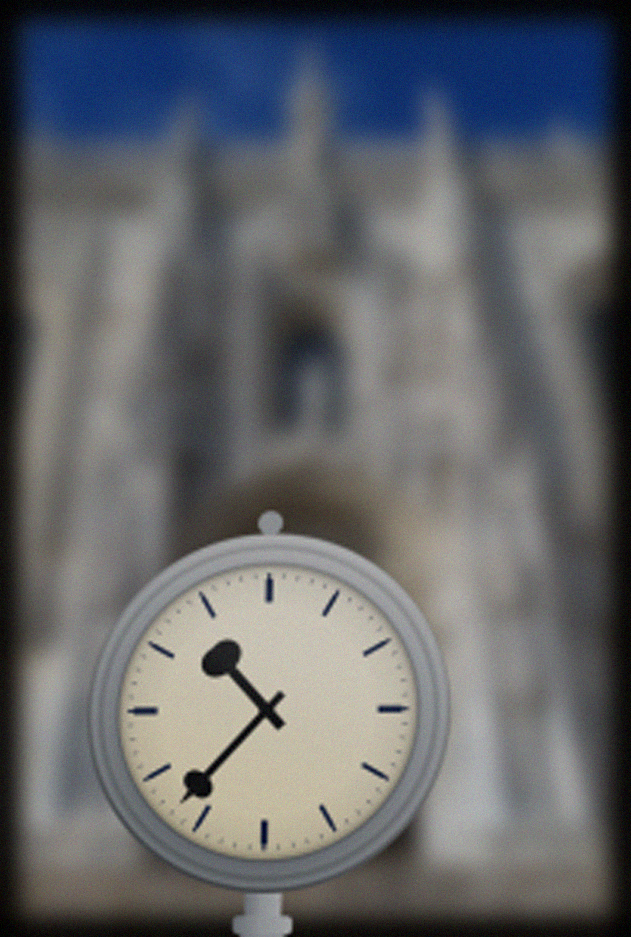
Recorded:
{"hour": 10, "minute": 37}
